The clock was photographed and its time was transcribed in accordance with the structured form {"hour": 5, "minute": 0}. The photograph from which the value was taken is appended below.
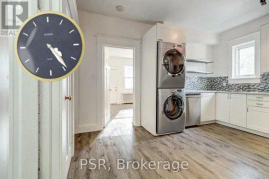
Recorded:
{"hour": 4, "minute": 24}
